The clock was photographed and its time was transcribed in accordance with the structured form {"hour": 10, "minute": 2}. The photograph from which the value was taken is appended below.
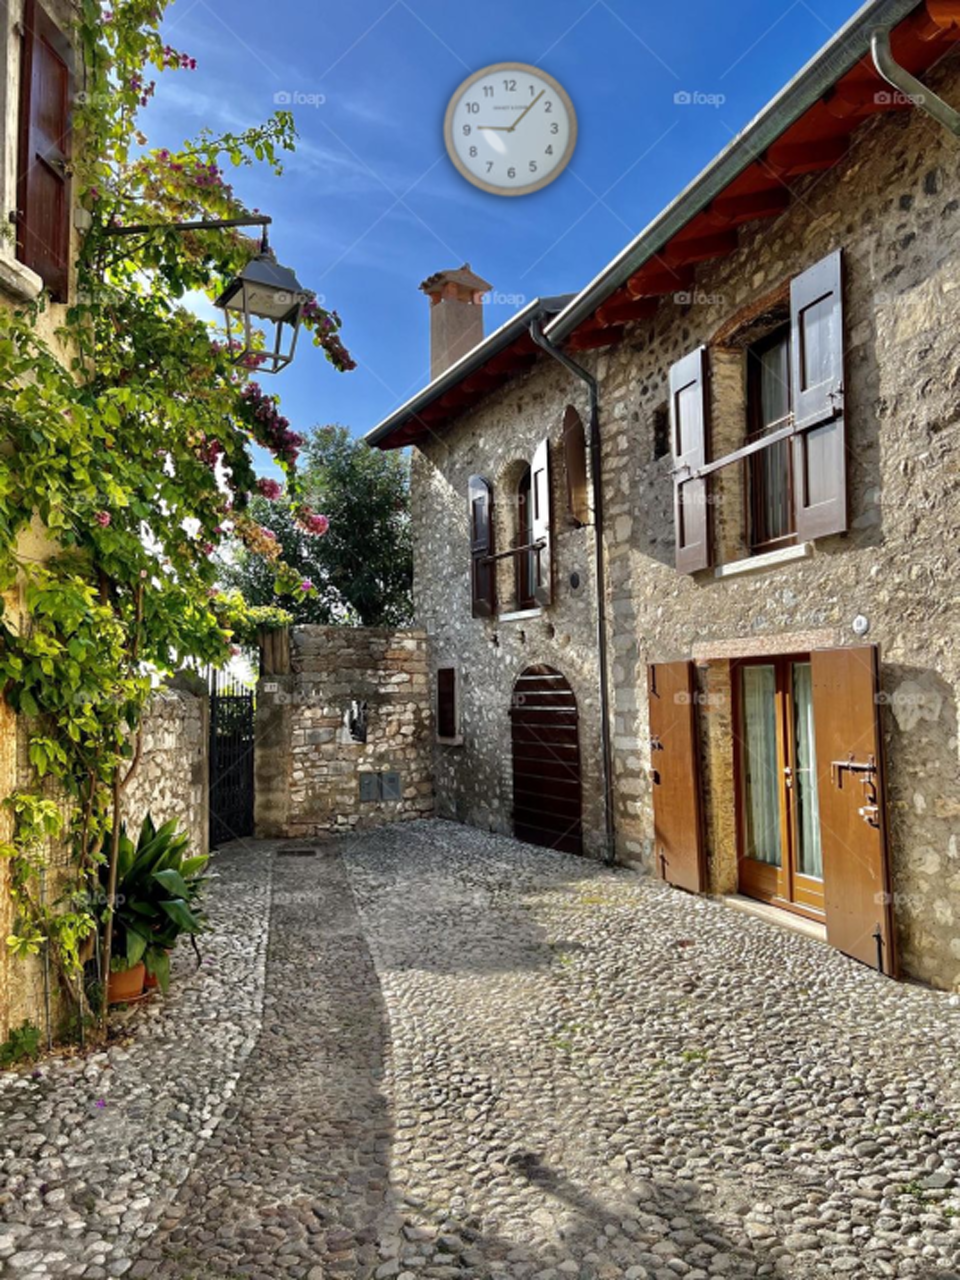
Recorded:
{"hour": 9, "minute": 7}
